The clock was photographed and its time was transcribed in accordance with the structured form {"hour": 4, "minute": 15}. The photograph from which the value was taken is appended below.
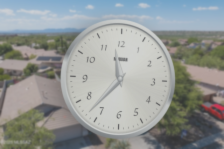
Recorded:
{"hour": 11, "minute": 37}
